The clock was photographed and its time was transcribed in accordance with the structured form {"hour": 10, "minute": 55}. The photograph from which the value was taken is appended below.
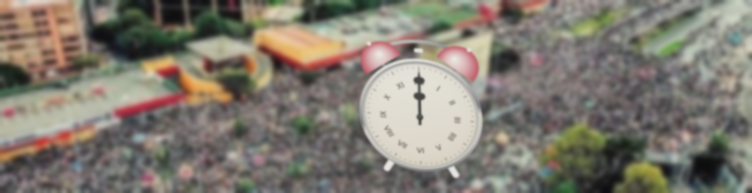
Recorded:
{"hour": 12, "minute": 0}
